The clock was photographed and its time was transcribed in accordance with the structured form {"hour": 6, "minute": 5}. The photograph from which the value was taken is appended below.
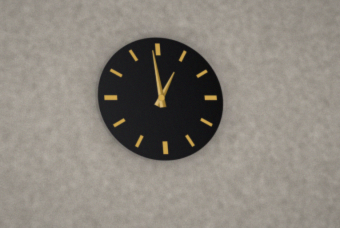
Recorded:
{"hour": 12, "minute": 59}
